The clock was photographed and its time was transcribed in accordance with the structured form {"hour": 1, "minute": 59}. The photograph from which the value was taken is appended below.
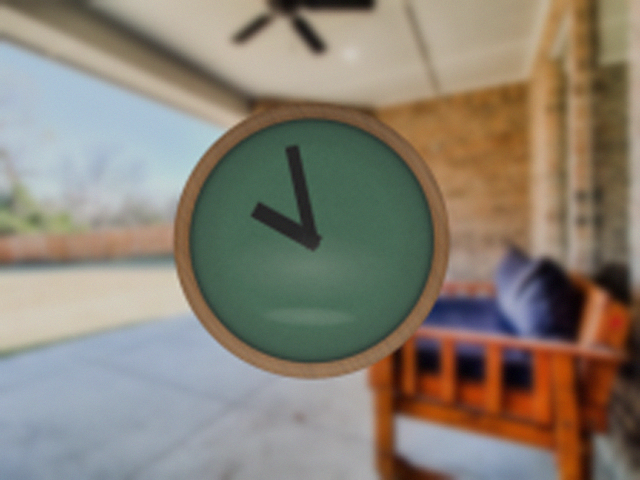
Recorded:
{"hour": 9, "minute": 58}
